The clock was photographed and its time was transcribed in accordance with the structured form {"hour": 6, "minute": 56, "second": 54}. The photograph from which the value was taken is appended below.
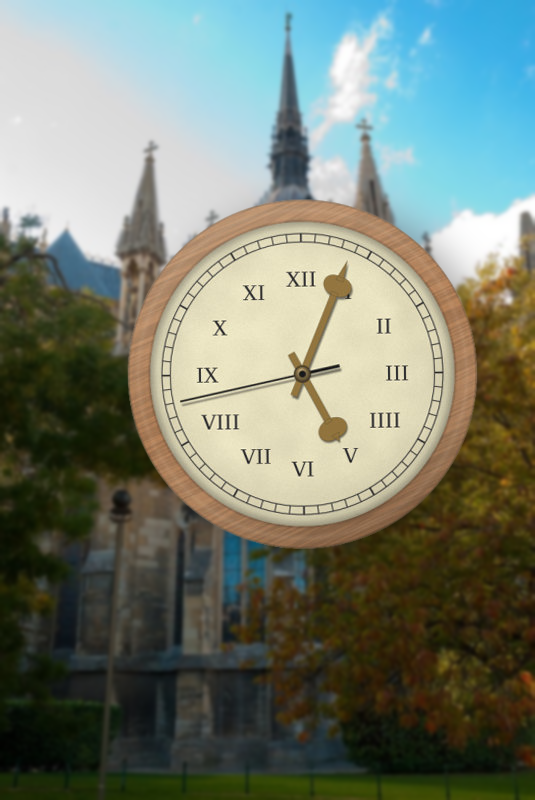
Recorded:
{"hour": 5, "minute": 3, "second": 43}
